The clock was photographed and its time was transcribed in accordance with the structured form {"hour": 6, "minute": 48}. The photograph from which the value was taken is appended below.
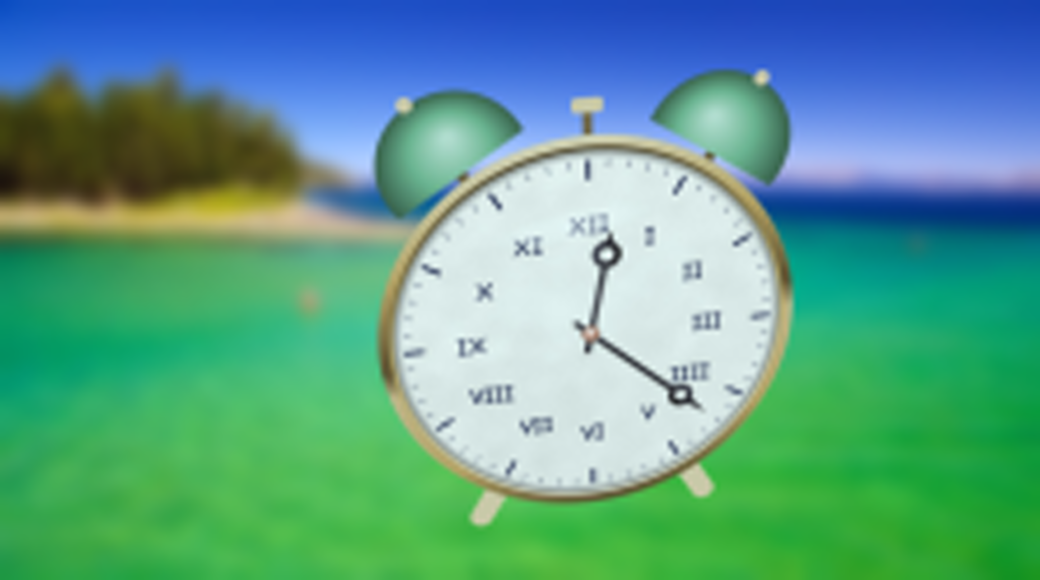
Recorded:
{"hour": 12, "minute": 22}
